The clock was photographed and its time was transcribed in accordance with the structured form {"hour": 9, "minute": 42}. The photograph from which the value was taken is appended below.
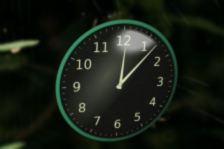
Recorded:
{"hour": 12, "minute": 7}
